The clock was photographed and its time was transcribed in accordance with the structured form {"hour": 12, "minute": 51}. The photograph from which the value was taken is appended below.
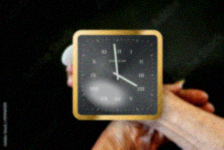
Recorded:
{"hour": 3, "minute": 59}
